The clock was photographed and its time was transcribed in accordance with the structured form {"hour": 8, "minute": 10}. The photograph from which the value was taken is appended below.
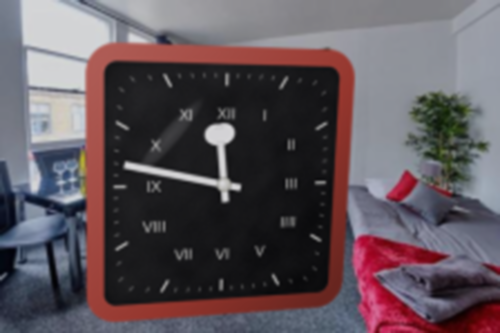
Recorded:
{"hour": 11, "minute": 47}
